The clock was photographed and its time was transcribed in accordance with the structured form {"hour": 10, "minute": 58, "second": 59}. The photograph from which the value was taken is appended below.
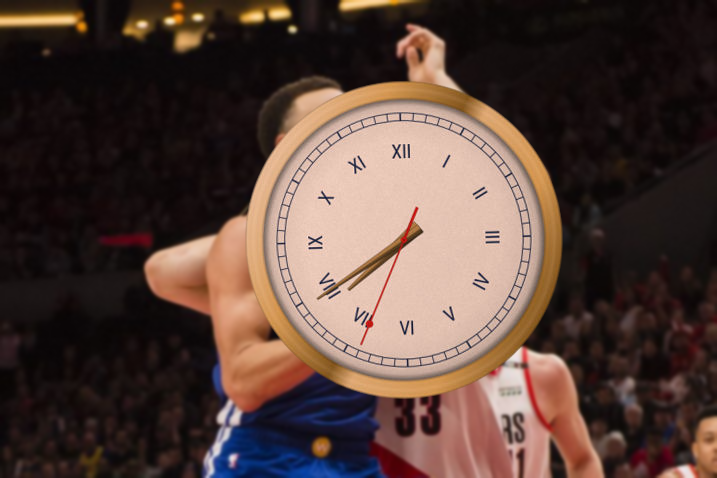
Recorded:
{"hour": 7, "minute": 39, "second": 34}
